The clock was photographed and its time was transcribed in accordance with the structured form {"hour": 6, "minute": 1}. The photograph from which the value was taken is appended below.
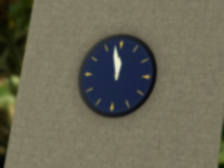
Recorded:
{"hour": 11, "minute": 58}
